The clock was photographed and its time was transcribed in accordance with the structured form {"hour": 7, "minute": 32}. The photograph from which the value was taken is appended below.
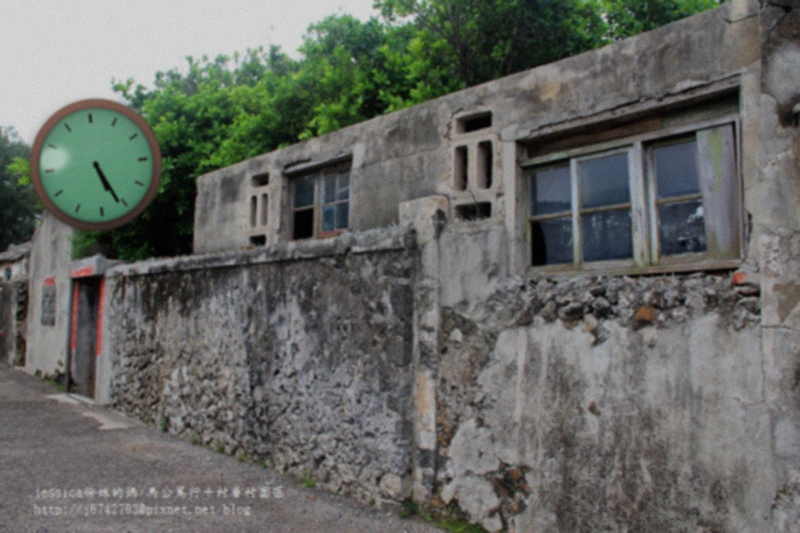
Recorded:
{"hour": 5, "minute": 26}
